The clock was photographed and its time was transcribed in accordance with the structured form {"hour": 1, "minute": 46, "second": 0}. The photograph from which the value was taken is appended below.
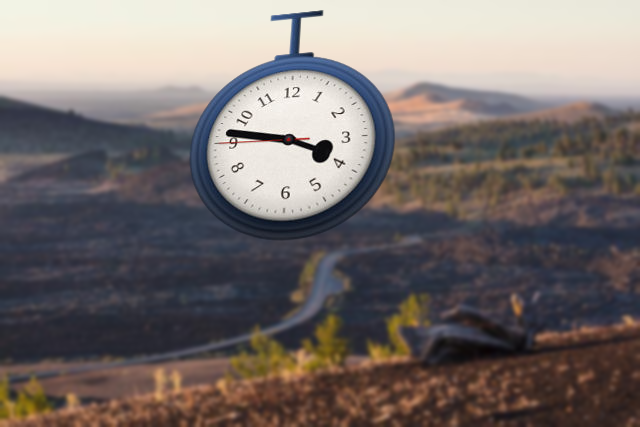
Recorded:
{"hour": 3, "minute": 46, "second": 45}
